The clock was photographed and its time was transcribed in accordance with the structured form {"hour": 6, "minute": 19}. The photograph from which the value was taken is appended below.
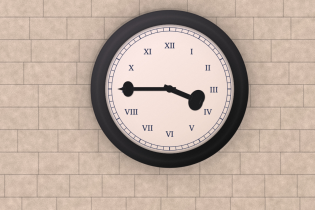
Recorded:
{"hour": 3, "minute": 45}
